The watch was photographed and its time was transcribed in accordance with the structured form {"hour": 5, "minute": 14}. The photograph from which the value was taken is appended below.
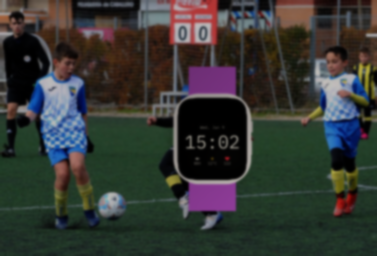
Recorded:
{"hour": 15, "minute": 2}
